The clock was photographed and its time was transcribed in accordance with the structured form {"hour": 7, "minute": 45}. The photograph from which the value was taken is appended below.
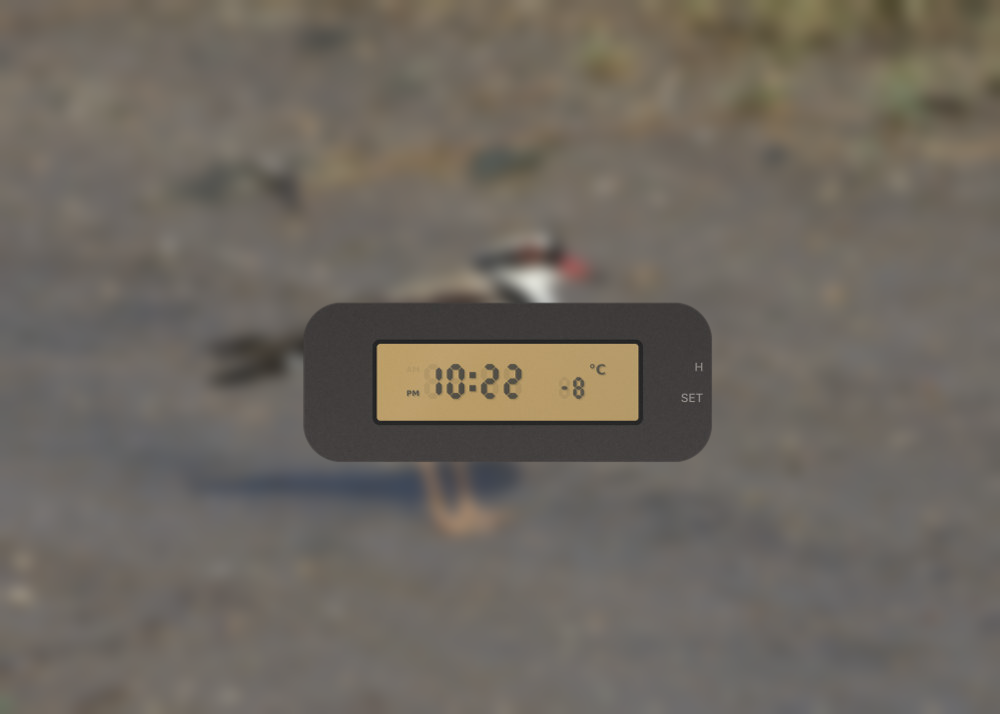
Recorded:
{"hour": 10, "minute": 22}
